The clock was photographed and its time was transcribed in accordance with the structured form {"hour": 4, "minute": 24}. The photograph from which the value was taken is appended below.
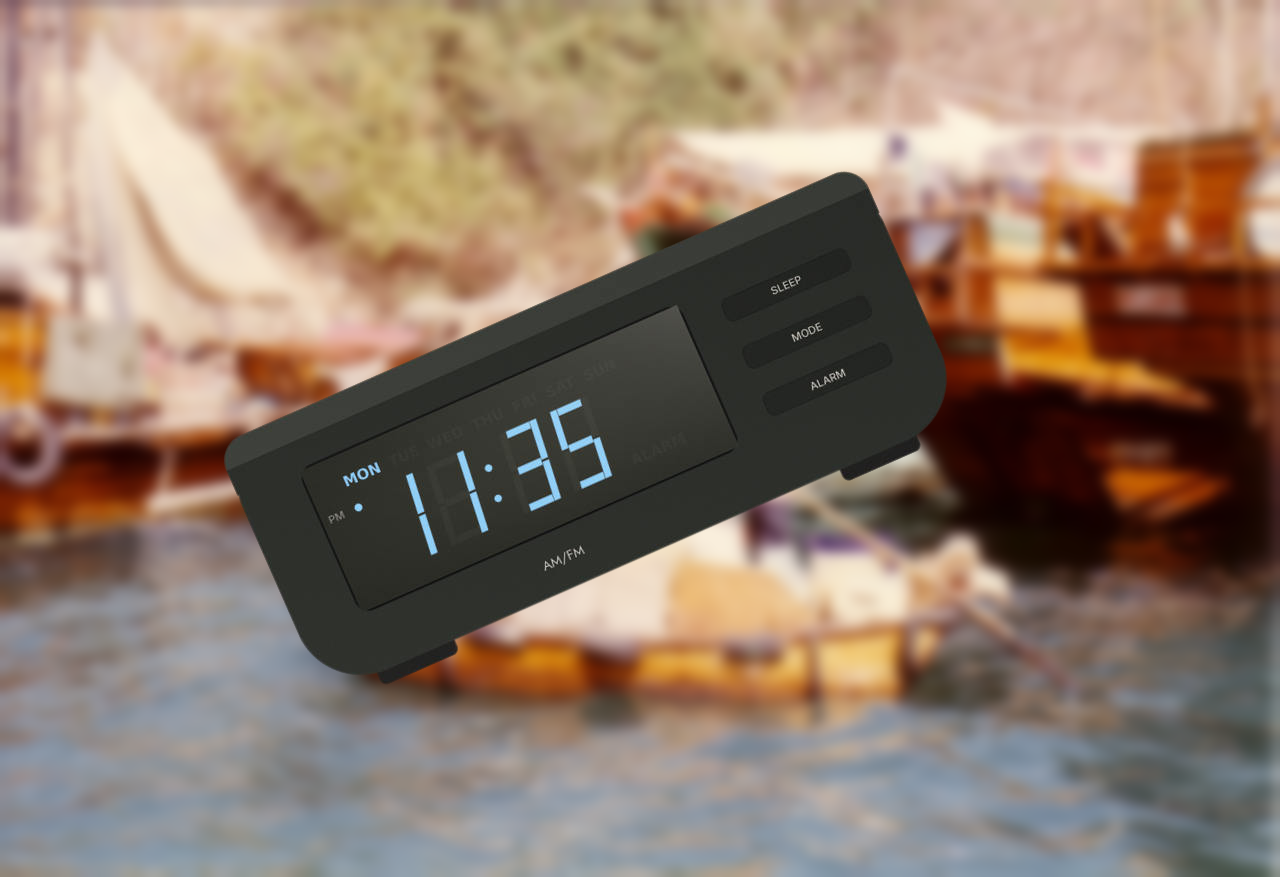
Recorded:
{"hour": 11, "minute": 35}
